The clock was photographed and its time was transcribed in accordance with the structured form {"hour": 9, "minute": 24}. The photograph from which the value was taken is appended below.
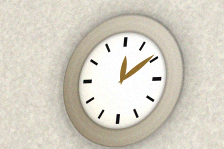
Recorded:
{"hour": 12, "minute": 9}
